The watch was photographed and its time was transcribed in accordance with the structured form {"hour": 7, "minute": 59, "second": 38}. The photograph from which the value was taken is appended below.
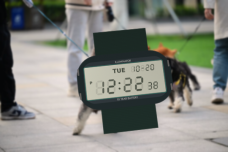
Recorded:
{"hour": 12, "minute": 22, "second": 38}
